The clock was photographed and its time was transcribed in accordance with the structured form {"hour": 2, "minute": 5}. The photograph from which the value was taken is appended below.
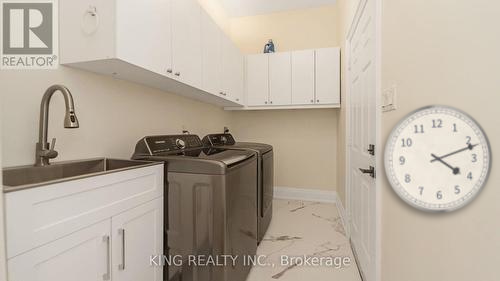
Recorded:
{"hour": 4, "minute": 12}
